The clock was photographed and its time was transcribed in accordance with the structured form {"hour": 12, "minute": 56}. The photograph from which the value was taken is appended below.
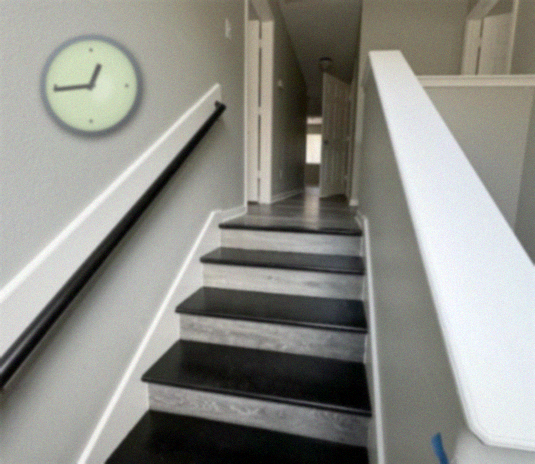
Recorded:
{"hour": 12, "minute": 44}
